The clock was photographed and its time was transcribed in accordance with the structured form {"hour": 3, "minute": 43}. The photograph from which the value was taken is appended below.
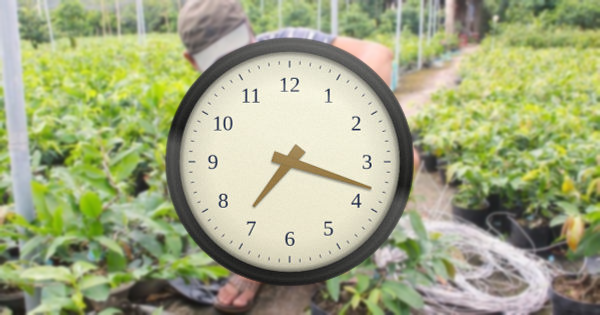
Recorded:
{"hour": 7, "minute": 18}
